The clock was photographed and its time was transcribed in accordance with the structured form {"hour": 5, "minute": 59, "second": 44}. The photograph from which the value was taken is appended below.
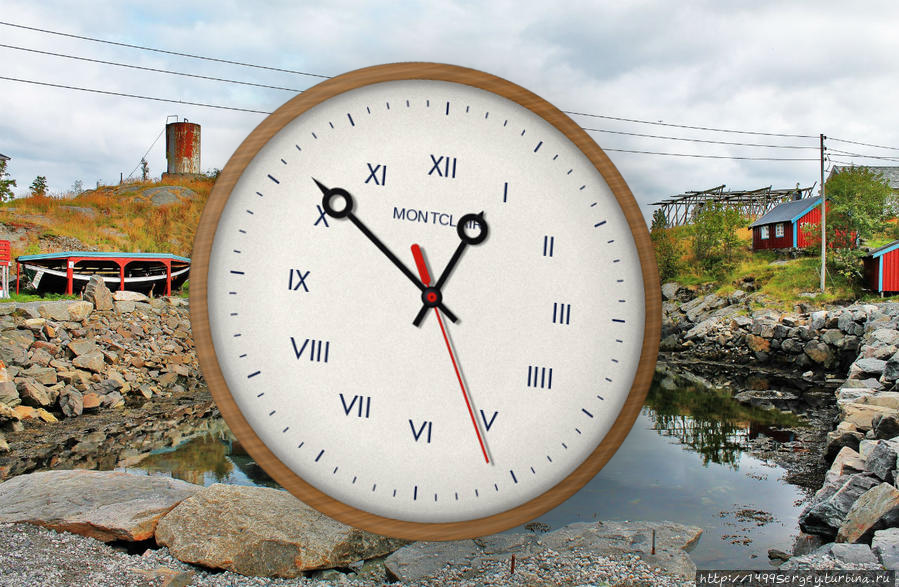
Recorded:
{"hour": 12, "minute": 51, "second": 26}
